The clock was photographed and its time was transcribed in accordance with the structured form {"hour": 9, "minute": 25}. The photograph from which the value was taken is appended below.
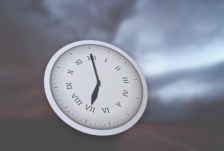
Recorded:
{"hour": 7, "minute": 0}
